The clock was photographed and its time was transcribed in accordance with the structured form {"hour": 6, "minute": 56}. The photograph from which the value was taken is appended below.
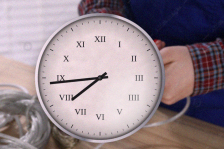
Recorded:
{"hour": 7, "minute": 44}
